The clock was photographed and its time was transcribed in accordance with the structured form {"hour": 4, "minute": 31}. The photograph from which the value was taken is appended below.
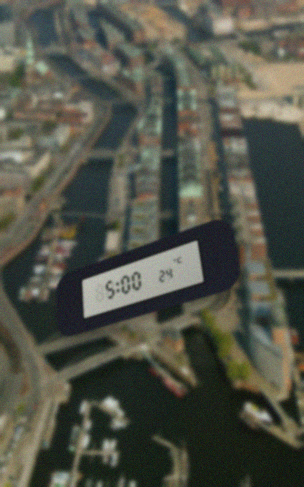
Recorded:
{"hour": 5, "minute": 0}
